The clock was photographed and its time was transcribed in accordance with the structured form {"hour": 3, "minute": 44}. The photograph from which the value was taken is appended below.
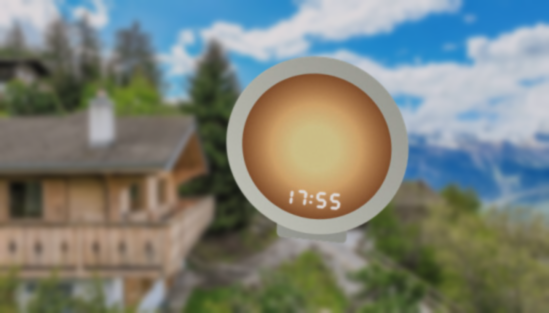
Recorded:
{"hour": 17, "minute": 55}
